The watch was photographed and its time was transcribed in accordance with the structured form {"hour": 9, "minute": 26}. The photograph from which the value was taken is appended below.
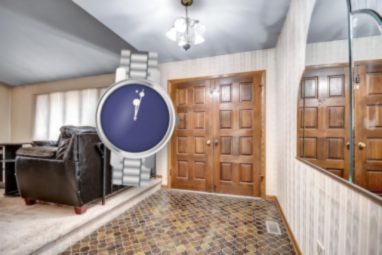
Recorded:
{"hour": 12, "minute": 2}
